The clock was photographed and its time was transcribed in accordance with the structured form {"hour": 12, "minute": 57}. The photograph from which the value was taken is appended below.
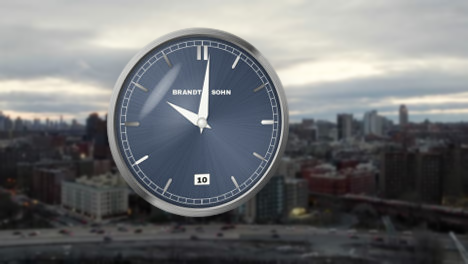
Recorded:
{"hour": 10, "minute": 1}
